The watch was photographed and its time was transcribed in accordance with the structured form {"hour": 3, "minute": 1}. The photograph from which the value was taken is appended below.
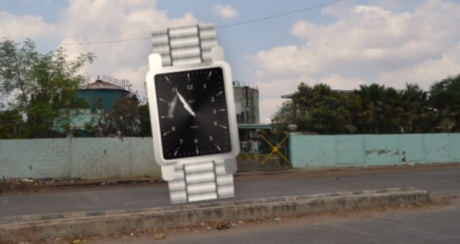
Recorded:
{"hour": 10, "minute": 55}
